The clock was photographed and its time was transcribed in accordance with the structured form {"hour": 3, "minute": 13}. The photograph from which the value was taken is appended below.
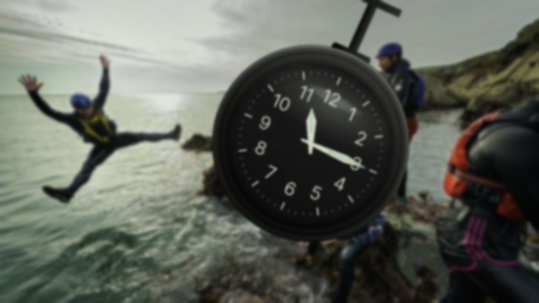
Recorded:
{"hour": 11, "minute": 15}
